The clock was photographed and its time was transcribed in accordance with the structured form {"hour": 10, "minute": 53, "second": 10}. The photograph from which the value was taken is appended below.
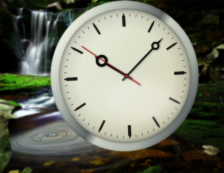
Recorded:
{"hour": 10, "minute": 7, "second": 51}
